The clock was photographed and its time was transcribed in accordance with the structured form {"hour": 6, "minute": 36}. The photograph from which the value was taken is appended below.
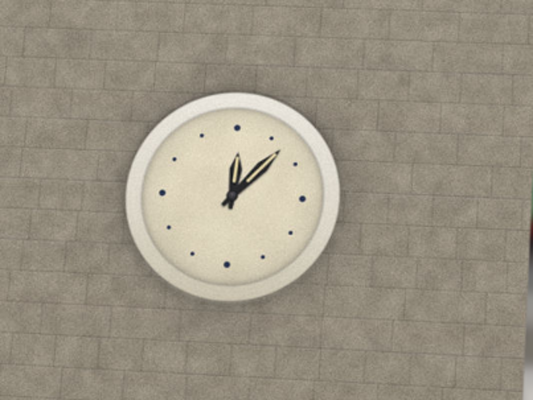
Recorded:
{"hour": 12, "minute": 7}
